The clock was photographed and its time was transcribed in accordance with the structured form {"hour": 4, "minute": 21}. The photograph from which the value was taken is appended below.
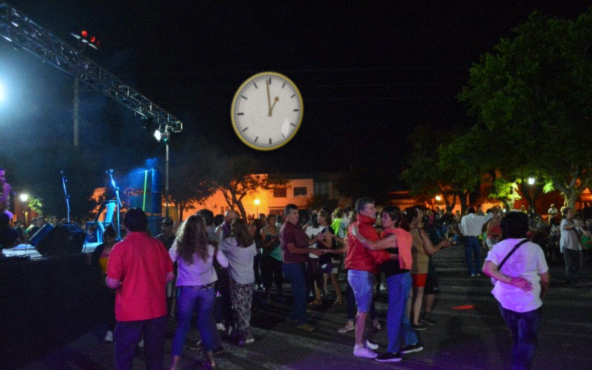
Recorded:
{"hour": 12, "minute": 59}
